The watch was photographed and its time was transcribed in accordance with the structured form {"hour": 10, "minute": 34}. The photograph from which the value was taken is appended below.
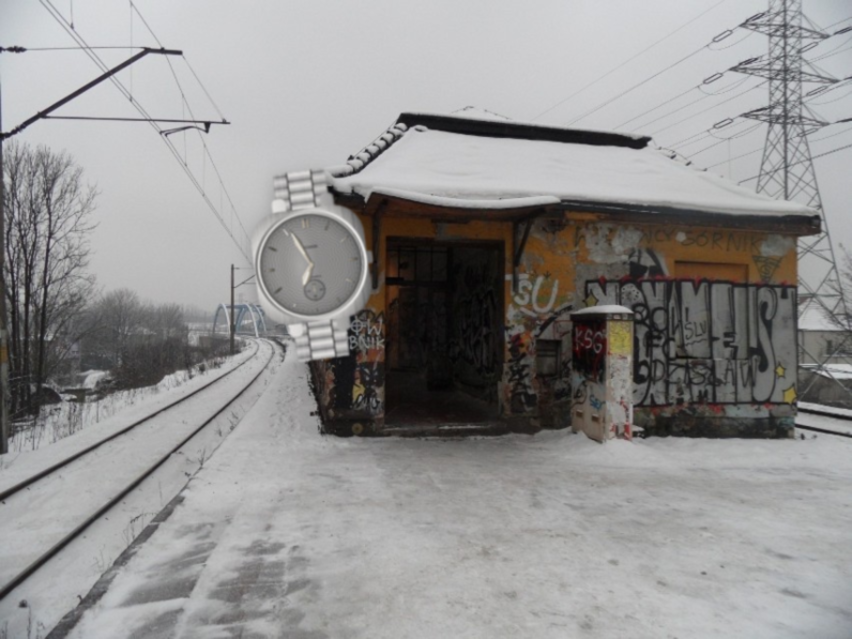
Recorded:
{"hour": 6, "minute": 56}
